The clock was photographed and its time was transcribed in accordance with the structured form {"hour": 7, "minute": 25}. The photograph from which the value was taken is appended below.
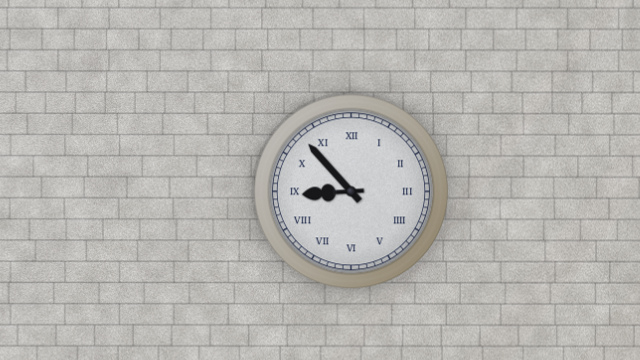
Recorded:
{"hour": 8, "minute": 53}
